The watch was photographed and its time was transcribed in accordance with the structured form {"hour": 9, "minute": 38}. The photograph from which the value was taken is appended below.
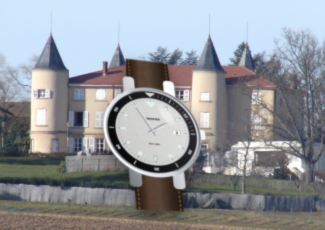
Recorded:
{"hour": 1, "minute": 55}
